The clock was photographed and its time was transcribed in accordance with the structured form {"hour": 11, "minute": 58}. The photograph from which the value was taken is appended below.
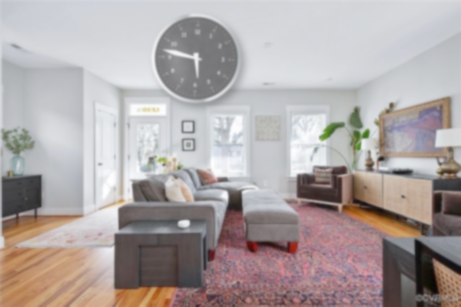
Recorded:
{"hour": 5, "minute": 47}
